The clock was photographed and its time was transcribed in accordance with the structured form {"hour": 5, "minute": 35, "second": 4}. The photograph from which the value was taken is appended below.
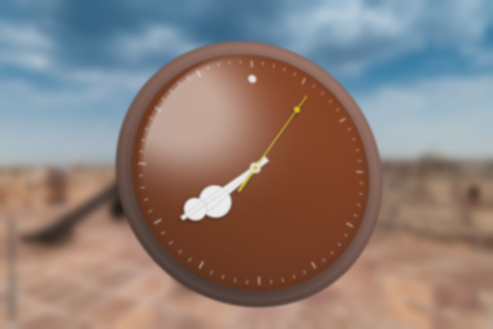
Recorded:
{"hour": 7, "minute": 39, "second": 6}
